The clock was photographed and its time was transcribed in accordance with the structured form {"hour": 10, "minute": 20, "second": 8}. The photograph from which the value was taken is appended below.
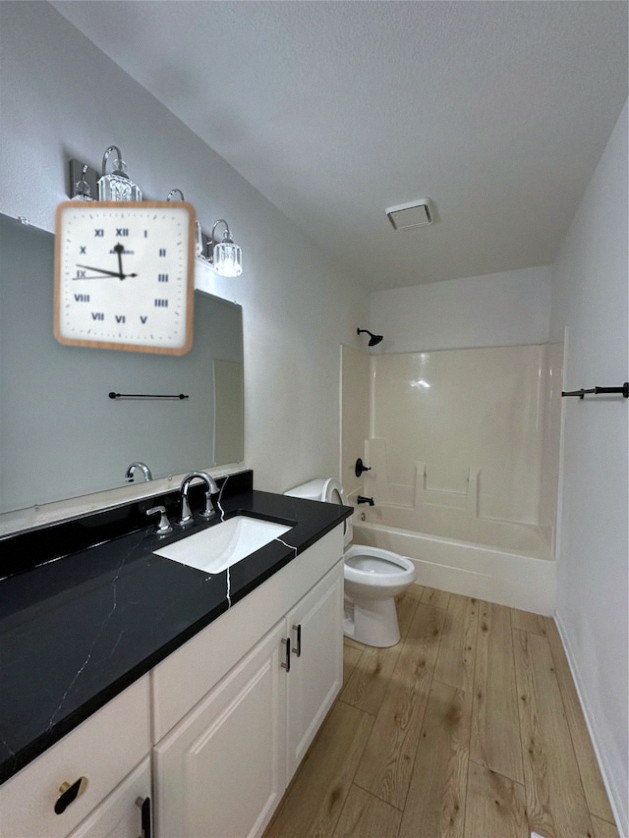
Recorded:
{"hour": 11, "minute": 46, "second": 44}
